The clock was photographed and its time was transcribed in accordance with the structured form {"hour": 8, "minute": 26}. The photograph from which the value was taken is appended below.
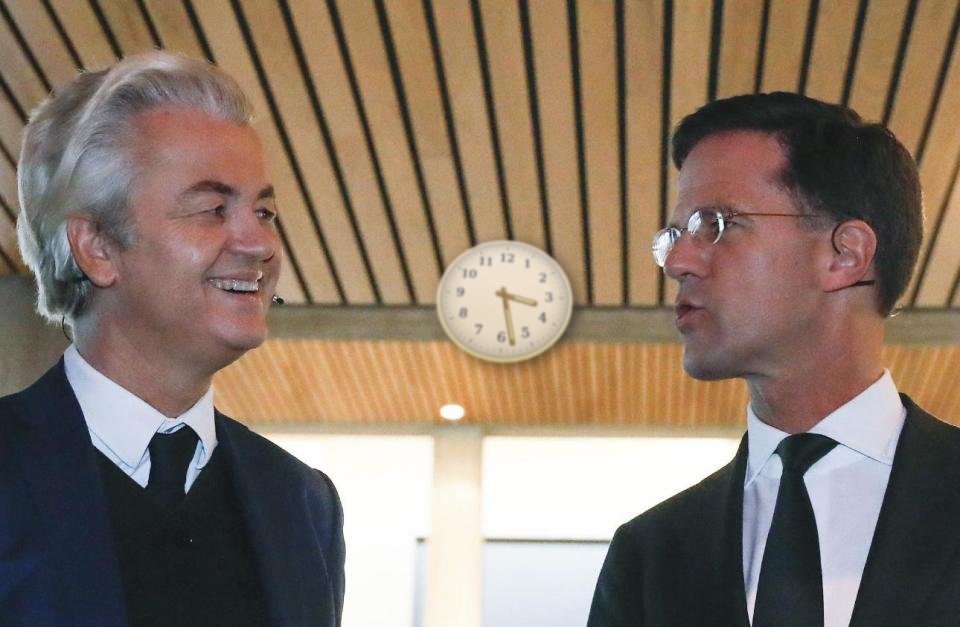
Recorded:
{"hour": 3, "minute": 28}
